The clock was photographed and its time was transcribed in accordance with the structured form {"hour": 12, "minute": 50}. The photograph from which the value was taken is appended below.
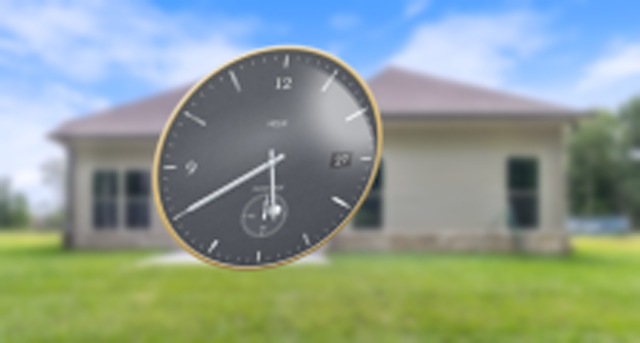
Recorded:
{"hour": 5, "minute": 40}
